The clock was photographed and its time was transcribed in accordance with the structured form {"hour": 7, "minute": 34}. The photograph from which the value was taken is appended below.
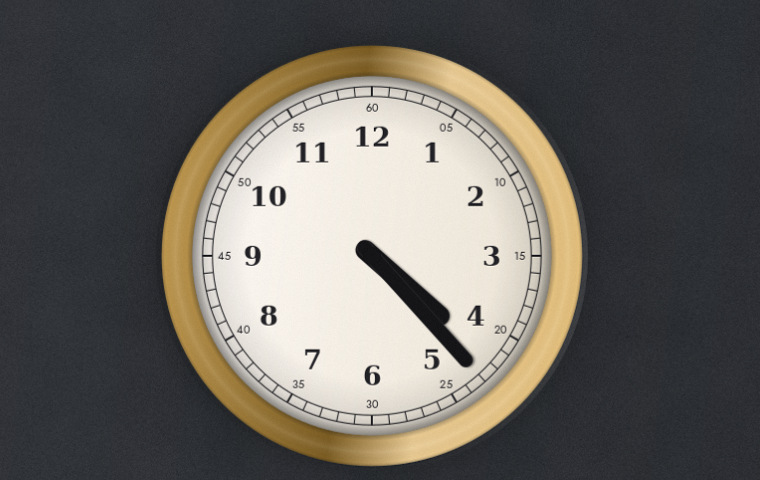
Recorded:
{"hour": 4, "minute": 23}
